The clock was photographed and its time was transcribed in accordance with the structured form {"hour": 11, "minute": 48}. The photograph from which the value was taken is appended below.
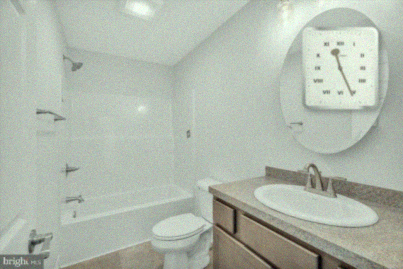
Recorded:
{"hour": 11, "minute": 26}
